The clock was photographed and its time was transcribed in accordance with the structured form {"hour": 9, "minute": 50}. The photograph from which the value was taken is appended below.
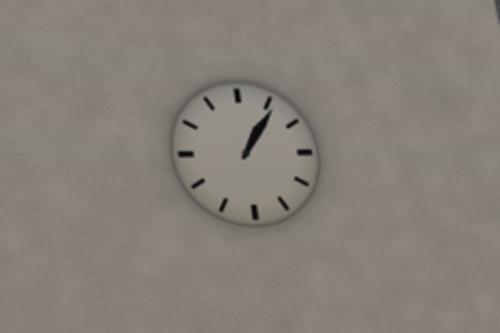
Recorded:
{"hour": 1, "minute": 6}
